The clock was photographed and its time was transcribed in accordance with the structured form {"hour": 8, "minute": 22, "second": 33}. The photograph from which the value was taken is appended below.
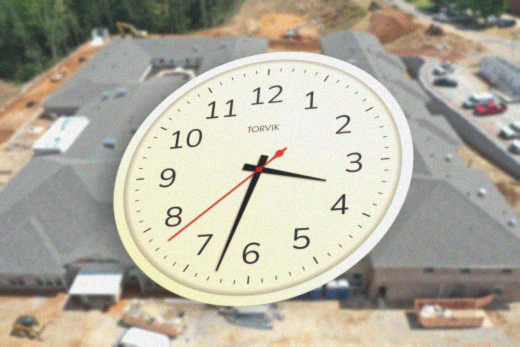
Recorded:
{"hour": 3, "minute": 32, "second": 38}
